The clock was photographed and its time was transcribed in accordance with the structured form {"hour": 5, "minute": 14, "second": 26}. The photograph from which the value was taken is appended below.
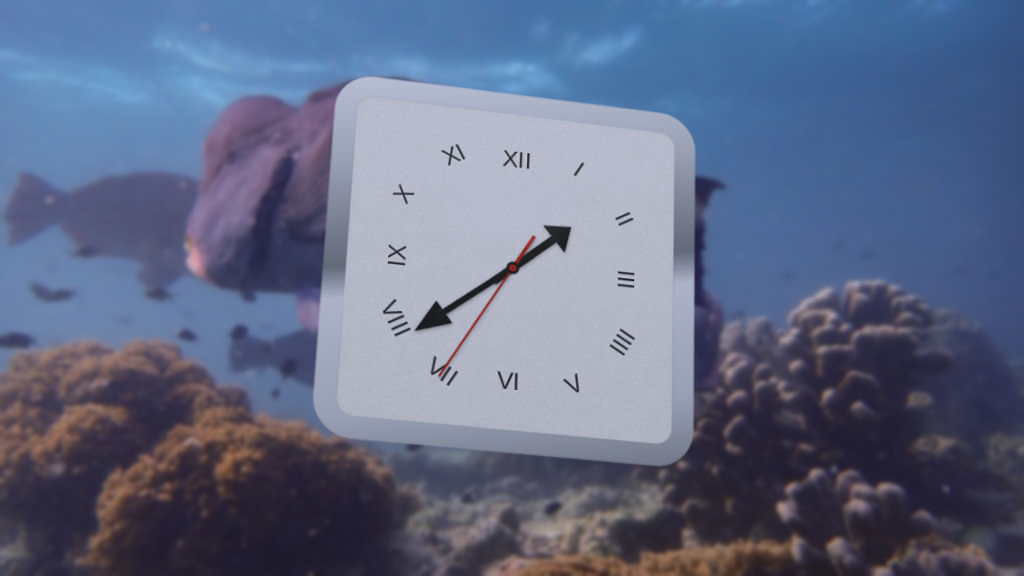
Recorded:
{"hour": 1, "minute": 38, "second": 35}
